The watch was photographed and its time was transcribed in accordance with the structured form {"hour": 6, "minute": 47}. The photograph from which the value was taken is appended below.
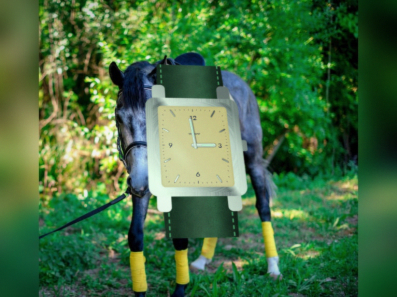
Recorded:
{"hour": 2, "minute": 59}
